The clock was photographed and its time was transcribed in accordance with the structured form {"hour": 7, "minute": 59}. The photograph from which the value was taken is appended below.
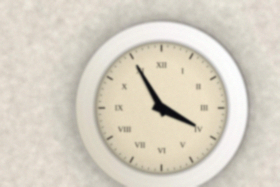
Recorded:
{"hour": 3, "minute": 55}
